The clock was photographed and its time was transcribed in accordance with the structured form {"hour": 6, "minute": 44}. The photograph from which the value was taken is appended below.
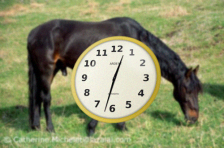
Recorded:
{"hour": 12, "minute": 32}
